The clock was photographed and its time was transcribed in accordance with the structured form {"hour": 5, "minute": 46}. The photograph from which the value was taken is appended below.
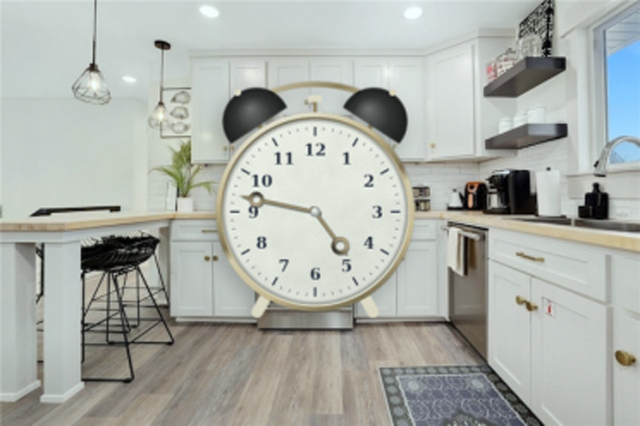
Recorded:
{"hour": 4, "minute": 47}
